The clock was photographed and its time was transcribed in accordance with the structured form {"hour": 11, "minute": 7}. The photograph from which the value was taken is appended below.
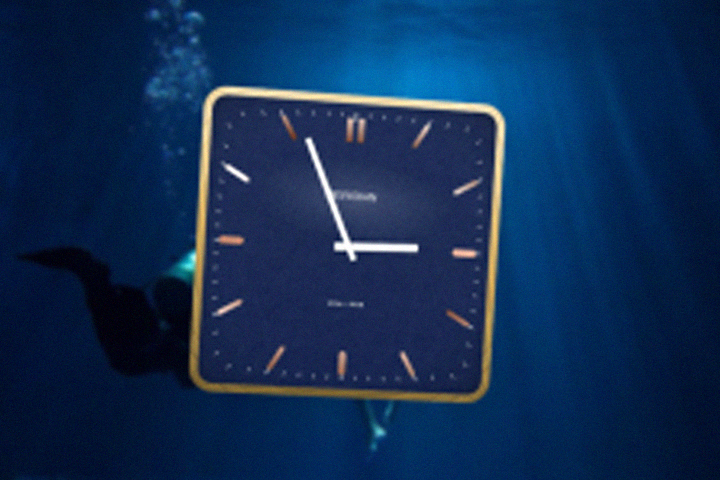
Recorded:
{"hour": 2, "minute": 56}
